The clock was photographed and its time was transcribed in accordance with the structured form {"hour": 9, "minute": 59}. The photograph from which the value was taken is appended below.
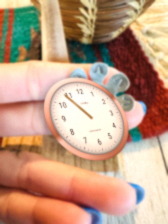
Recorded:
{"hour": 10, "minute": 54}
